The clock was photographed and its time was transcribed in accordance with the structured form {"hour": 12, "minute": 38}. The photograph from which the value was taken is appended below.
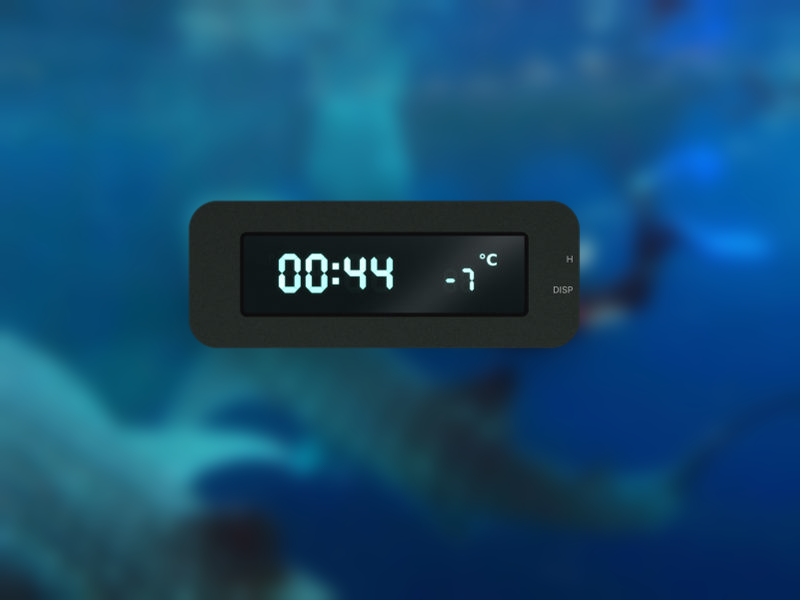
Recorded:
{"hour": 0, "minute": 44}
